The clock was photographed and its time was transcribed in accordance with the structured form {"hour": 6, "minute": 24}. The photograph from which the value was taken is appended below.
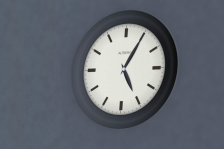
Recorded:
{"hour": 5, "minute": 5}
